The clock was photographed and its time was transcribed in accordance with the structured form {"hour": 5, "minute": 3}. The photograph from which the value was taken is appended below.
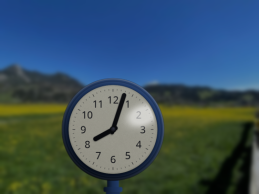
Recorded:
{"hour": 8, "minute": 3}
